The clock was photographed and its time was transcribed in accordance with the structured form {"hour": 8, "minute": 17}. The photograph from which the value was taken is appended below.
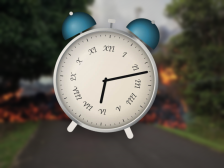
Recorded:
{"hour": 6, "minute": 12}
